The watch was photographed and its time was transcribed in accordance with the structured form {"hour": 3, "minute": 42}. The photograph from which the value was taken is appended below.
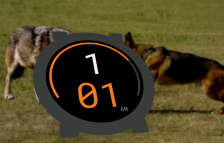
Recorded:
{"hour": 1, "minute": 1}
